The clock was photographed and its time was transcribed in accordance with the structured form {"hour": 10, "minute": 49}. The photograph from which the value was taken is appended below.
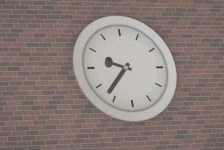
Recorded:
{"hour": 9, "minute": 37}
